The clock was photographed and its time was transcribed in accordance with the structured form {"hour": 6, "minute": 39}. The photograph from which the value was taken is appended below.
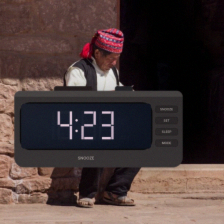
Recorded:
{"hour": 4, "minute": 23}
